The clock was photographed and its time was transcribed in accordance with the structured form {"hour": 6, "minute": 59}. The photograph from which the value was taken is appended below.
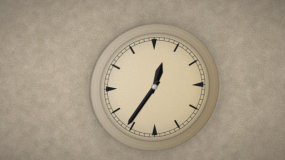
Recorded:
{"hour": 12, "minute": 36}
